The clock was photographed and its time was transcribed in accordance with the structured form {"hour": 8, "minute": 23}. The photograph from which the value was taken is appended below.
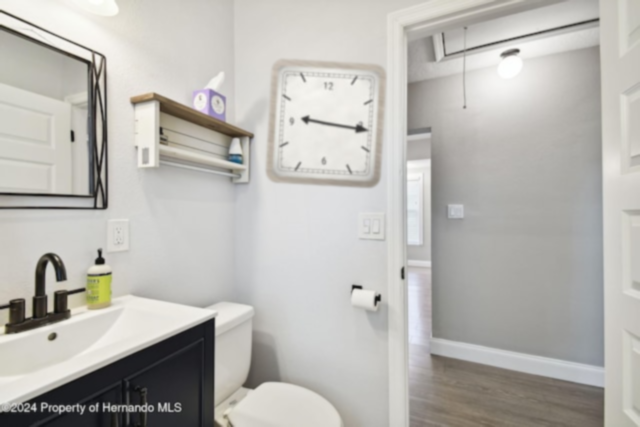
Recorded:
{"hour": 9, "minute": 16}
